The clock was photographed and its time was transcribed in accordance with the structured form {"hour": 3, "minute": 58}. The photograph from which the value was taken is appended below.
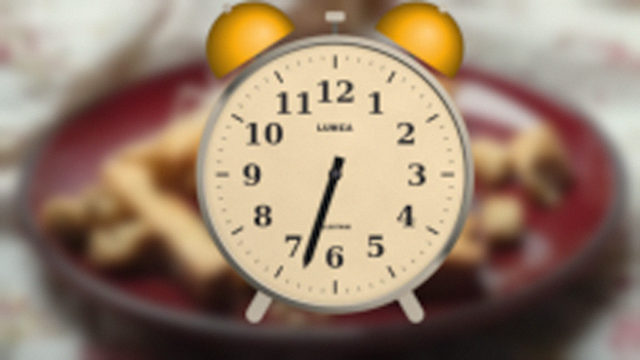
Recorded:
{"hour": 6, "minute": 33}
